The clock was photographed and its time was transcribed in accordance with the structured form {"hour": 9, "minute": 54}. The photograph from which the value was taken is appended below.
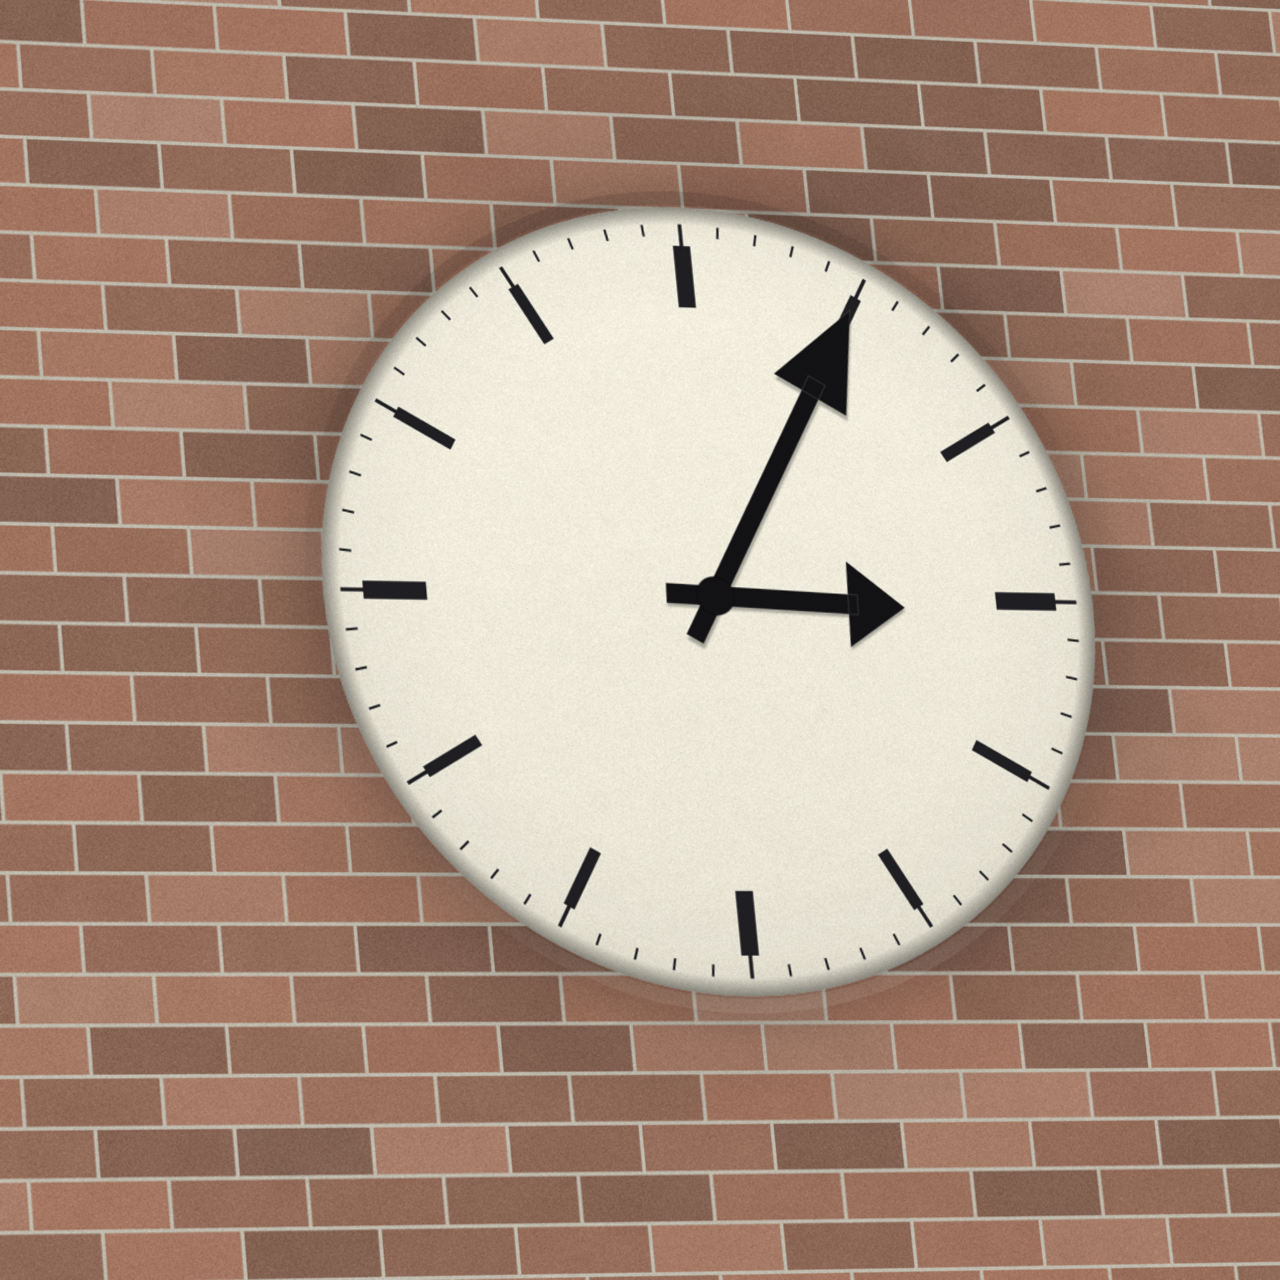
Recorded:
{"hour": 3, "minute": 5}
